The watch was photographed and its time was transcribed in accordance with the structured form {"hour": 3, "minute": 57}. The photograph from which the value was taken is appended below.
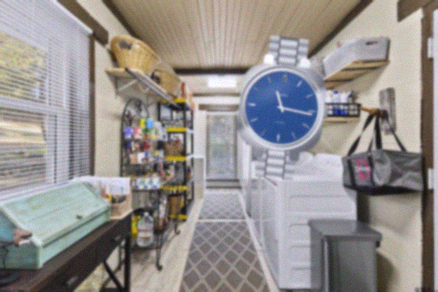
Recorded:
{"hour": 11, "minute": 16}
